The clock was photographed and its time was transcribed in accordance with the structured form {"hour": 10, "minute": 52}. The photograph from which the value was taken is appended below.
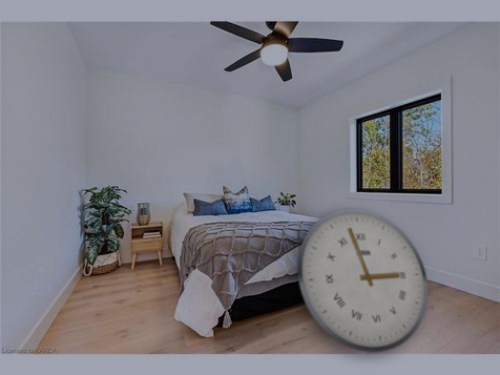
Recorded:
{"hour": 2, "minute": 58}
